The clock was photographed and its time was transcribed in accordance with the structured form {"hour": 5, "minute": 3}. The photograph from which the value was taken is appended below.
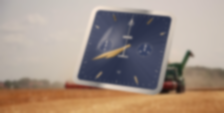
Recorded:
{"hour": 7, "minute": 40}
